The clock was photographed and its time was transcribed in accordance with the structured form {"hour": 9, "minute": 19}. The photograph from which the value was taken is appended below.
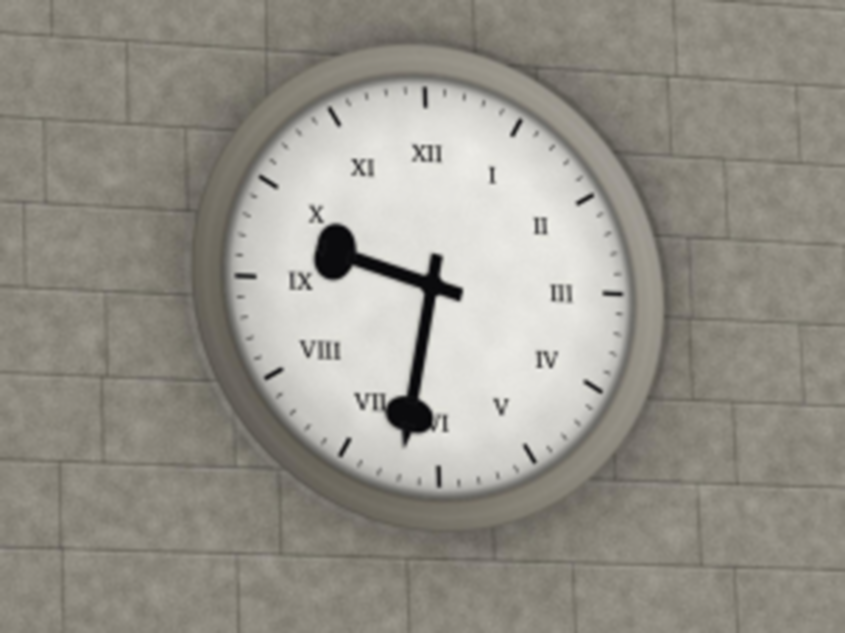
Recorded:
{"hour": 9, "minute": 32}
